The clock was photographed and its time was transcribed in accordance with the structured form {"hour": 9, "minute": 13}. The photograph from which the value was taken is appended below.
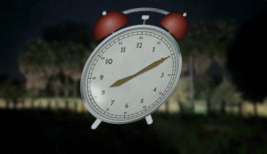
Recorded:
{"hour": 8, "minute": 10}
